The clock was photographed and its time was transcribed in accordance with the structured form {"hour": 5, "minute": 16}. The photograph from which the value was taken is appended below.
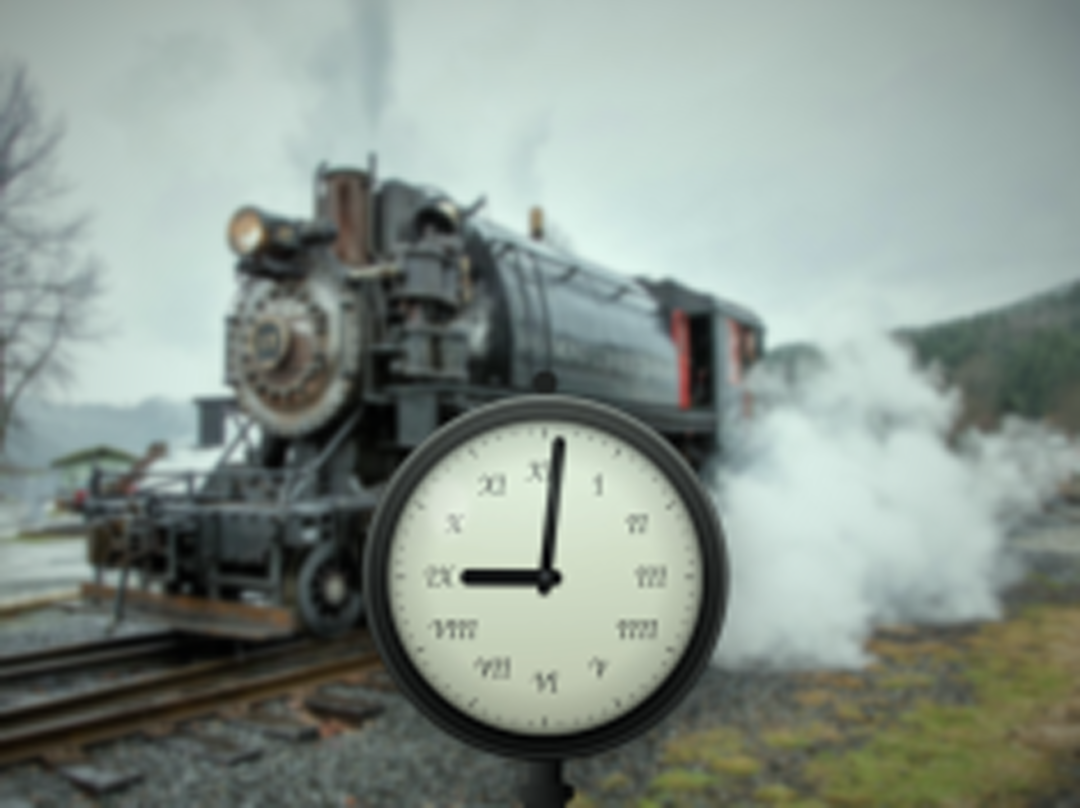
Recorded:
{"hour": 9, "minute": 1}
